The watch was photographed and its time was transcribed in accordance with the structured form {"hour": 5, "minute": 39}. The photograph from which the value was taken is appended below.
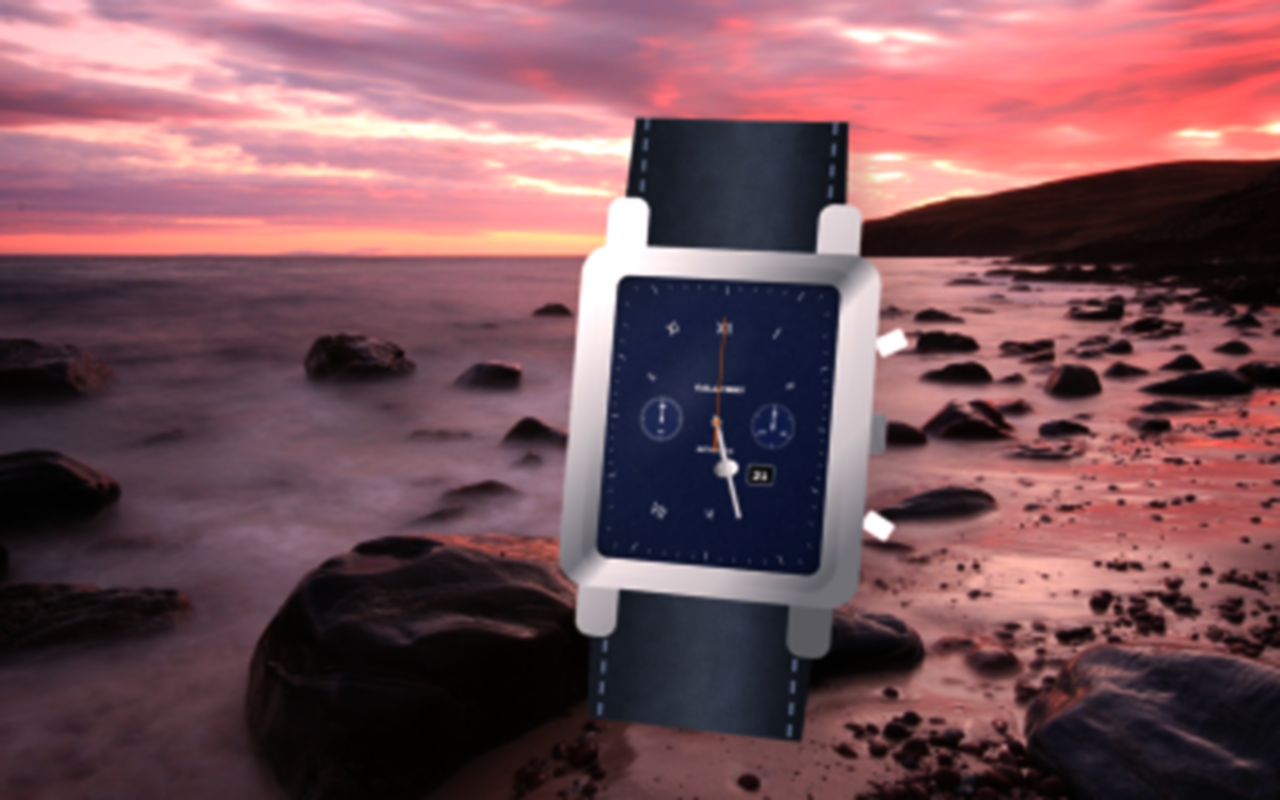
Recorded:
{"hour": 5, "minute": 27}
